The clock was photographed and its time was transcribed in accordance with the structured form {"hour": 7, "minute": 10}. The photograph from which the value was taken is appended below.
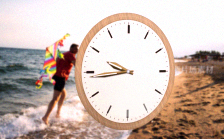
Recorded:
{"hour": 9, "minute": 44}
